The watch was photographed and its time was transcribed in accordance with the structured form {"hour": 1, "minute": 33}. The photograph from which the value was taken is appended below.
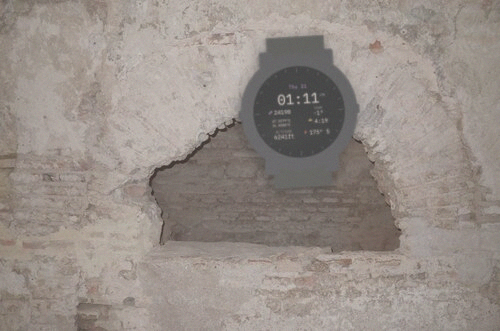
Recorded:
{"hour": 1, "minute": 11}
